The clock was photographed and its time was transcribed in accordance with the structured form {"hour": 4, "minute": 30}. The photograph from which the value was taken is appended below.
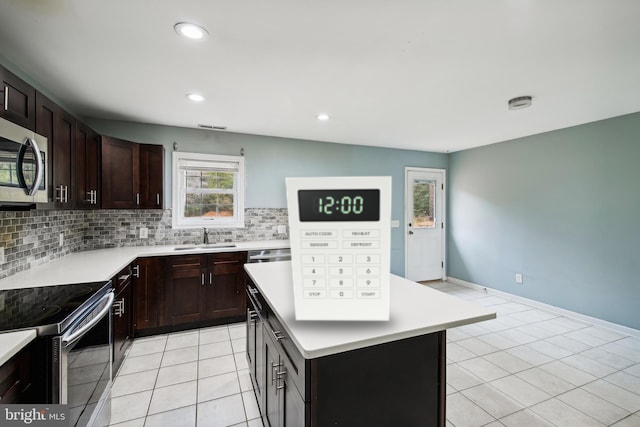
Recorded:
{"hour": 12, "minute": 0}
